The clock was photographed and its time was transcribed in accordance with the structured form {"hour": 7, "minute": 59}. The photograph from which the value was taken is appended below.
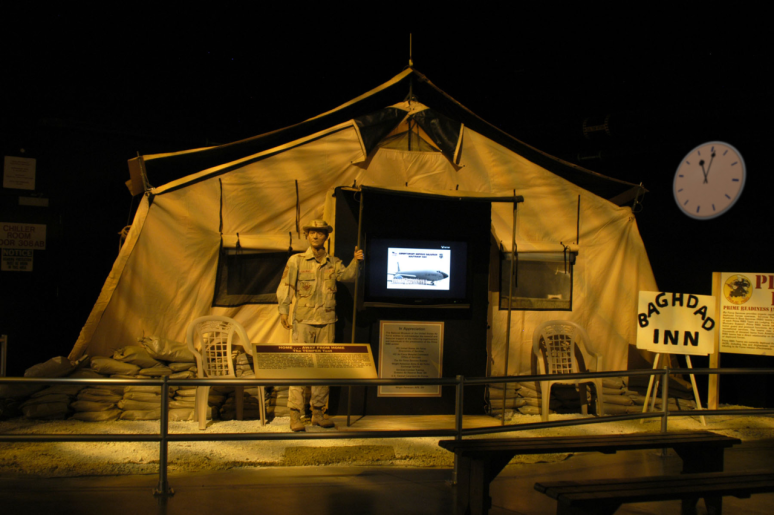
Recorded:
{"hour": 11, "minute": 1}
